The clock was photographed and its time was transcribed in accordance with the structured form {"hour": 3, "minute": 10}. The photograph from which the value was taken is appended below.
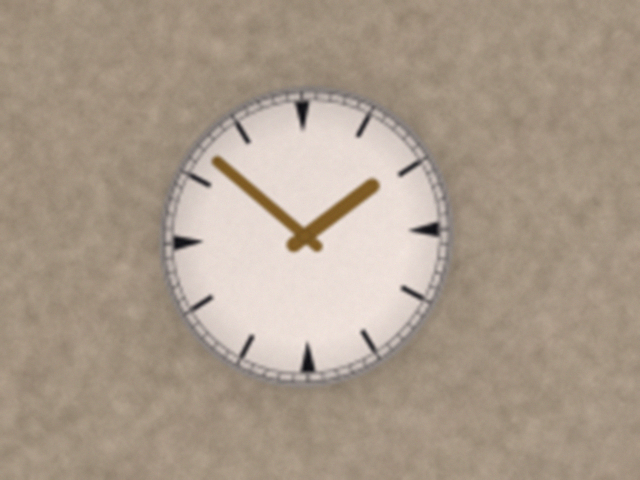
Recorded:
{"hour": 1, "minute": 52}
